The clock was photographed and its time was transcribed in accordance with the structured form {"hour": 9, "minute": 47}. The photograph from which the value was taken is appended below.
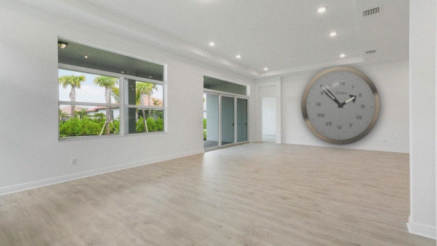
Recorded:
{"hour": 1, "minute": 52}
